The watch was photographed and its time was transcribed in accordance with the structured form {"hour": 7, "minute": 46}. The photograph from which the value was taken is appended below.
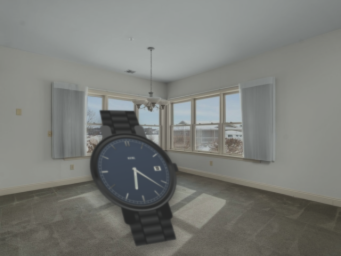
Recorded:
{"hour": 6, "minute": 22}
